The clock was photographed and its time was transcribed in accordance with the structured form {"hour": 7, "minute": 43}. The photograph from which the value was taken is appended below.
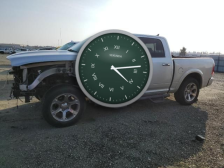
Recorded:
{"hour": 4, "minute": 13}
